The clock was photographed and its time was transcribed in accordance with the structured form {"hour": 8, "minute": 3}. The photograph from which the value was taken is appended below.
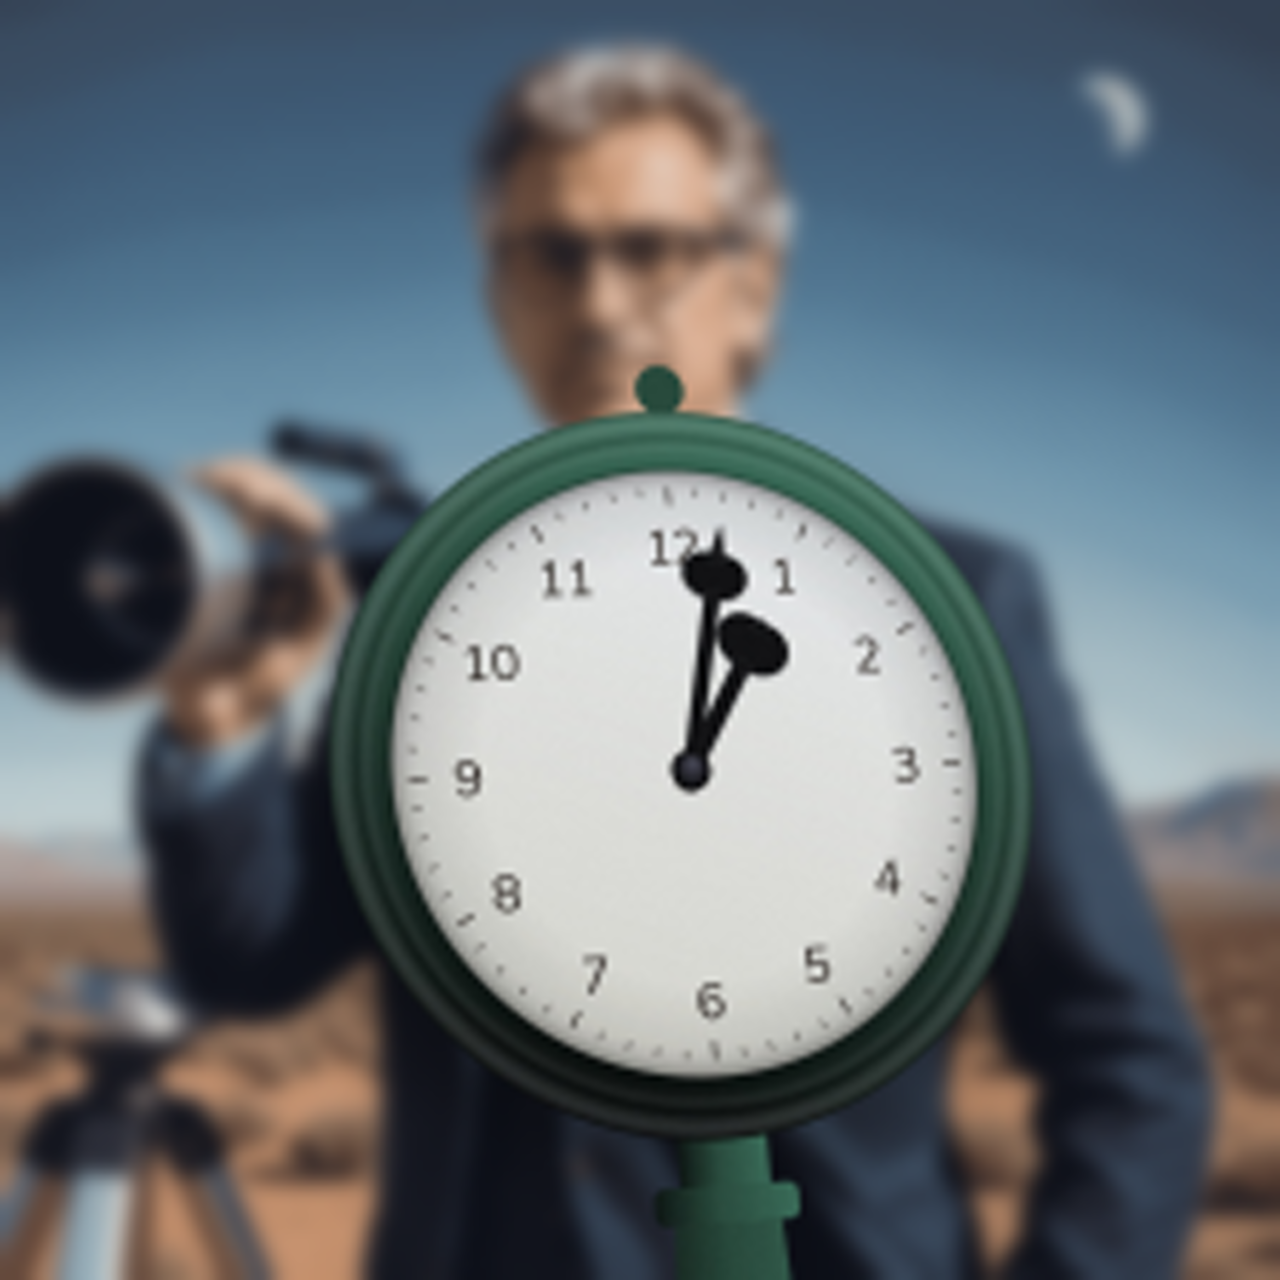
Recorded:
{"hour": 1, "minute": 2}
